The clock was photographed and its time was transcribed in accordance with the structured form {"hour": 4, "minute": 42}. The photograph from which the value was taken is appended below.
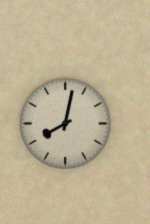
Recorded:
{"hour": 8, "minute": 2}
